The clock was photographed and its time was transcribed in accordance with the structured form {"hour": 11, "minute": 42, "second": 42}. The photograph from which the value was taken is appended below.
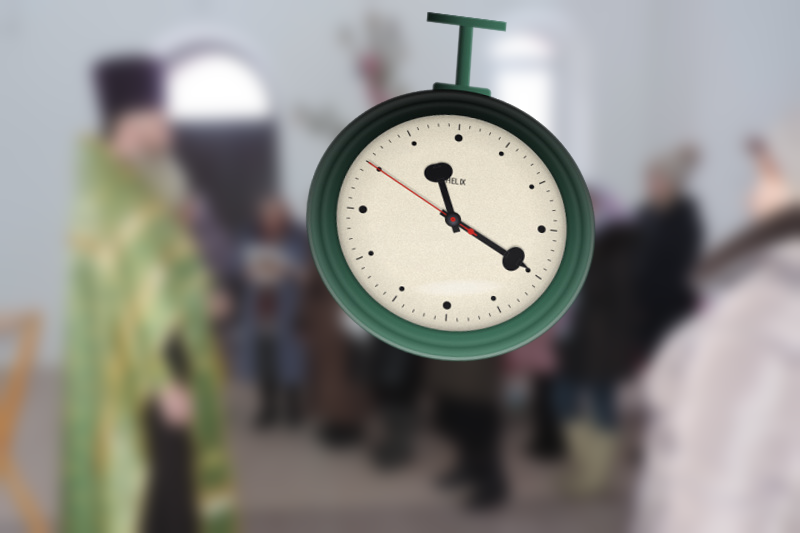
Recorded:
{"hour": 11, "minute": 19, "second": 50}
